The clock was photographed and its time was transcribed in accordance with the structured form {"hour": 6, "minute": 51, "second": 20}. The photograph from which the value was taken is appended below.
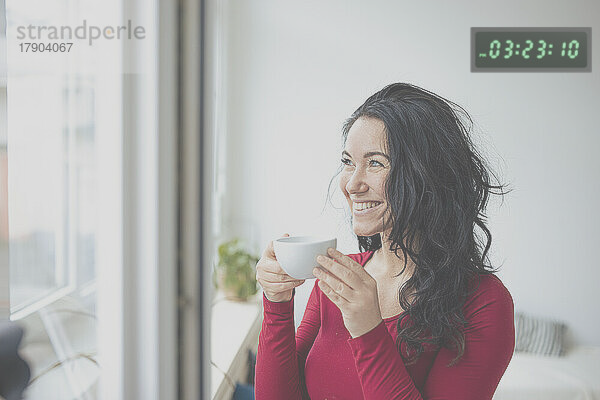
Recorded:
{"hour": 3, "minute": 23, "second": 10}
